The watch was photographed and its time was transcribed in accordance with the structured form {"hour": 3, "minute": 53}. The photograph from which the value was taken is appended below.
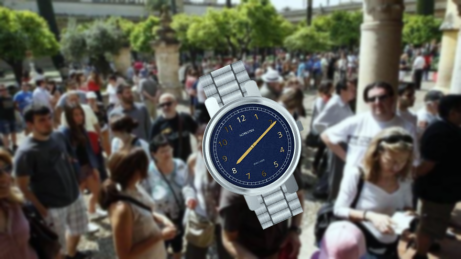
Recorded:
{"hour": 8, "minute": 11}
